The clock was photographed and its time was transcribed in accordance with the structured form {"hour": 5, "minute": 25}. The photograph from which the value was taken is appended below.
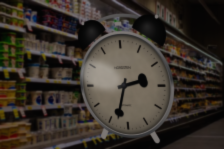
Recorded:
{"hour": 2, "minute": 33}
